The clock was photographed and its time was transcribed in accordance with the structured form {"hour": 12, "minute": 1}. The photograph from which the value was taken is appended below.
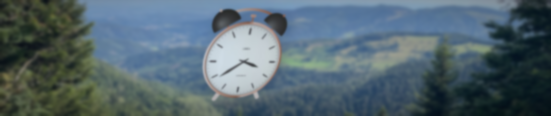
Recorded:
{"hour": 3, "minute": 39}
